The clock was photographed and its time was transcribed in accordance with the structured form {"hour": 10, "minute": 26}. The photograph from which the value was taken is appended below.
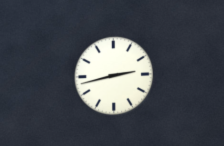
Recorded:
{"hour": 2, "minute": 43}
